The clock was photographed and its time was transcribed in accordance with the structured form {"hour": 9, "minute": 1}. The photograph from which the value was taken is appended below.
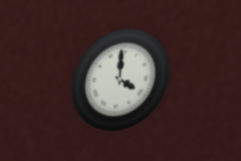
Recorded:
{"hour": 3, "minute": 59}
